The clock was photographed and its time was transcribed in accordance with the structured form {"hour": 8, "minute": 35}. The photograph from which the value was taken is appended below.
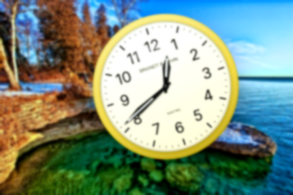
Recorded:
{"hour": 12, "minute": 41}
